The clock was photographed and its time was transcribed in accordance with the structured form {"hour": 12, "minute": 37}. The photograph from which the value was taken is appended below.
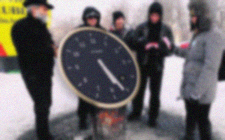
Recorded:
{"hour": 5, "minute": 26}
